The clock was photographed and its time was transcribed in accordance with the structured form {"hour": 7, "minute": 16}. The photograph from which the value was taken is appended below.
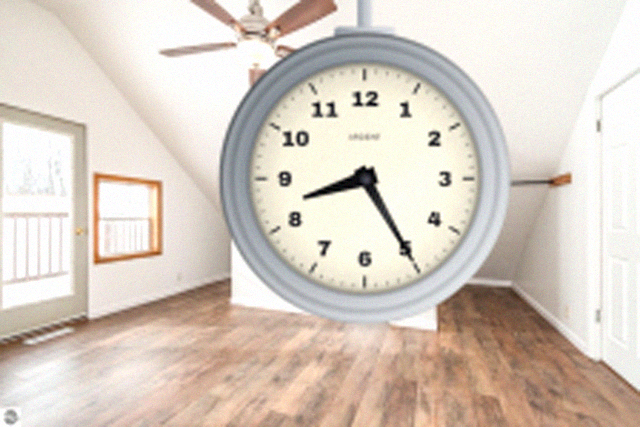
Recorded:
{"hour": 8, "minute": 25}
